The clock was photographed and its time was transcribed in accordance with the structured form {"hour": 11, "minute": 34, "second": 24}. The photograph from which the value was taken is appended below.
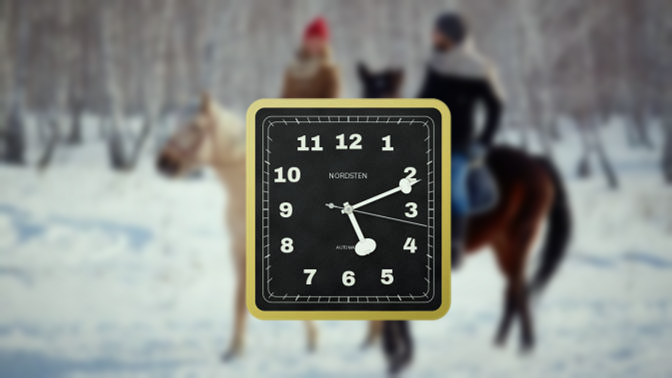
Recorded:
{"hour": 5, "minute": 11, "second": 17}
